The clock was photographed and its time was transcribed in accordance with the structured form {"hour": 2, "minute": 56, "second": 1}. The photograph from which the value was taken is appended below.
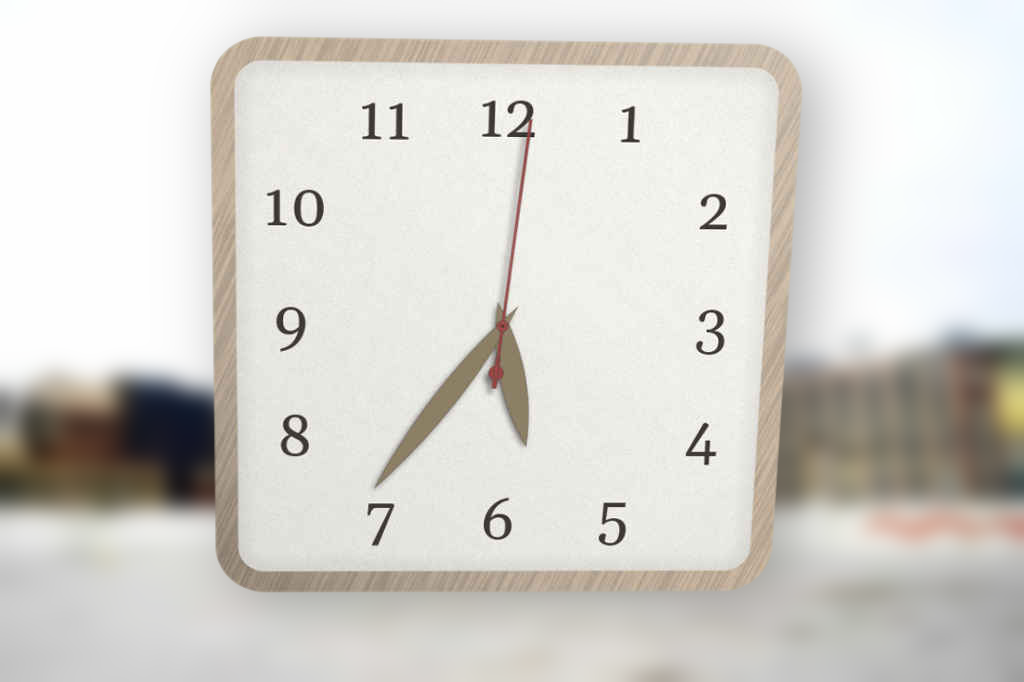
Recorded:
{"hour": 5, "minute": 36, "second": 1}
